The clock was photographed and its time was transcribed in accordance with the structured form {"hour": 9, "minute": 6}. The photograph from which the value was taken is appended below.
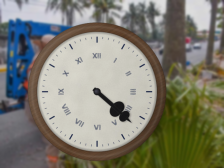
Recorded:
{"hour": 4, "minute": 22}
